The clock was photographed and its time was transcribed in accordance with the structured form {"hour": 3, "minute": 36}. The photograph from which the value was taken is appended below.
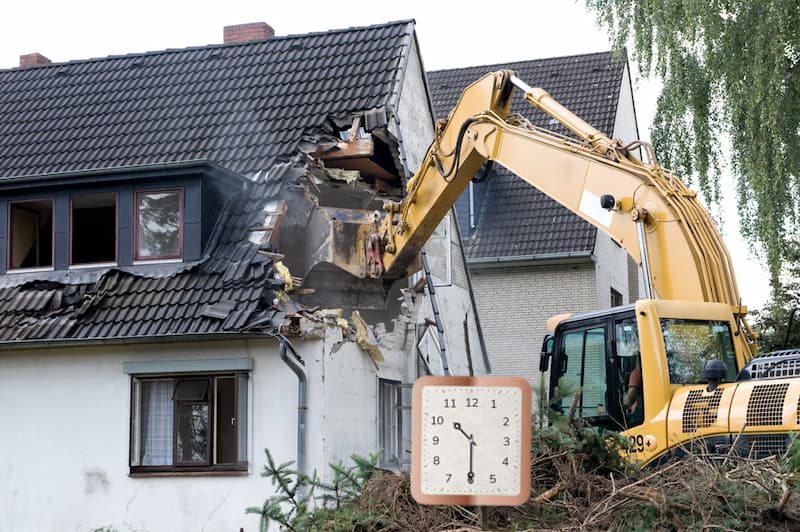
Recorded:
{"hour": 10, "minute": 30}
